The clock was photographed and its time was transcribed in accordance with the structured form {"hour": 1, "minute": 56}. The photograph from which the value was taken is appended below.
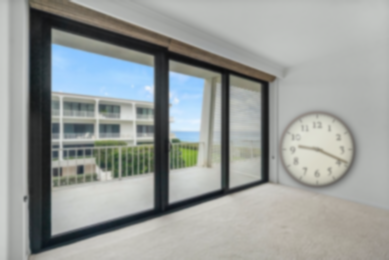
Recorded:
{"hour": 9, "minute": 19}
